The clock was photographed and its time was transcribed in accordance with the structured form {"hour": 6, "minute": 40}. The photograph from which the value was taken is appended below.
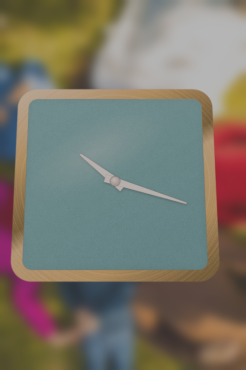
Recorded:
{"hour": 10, "minute": 18}
